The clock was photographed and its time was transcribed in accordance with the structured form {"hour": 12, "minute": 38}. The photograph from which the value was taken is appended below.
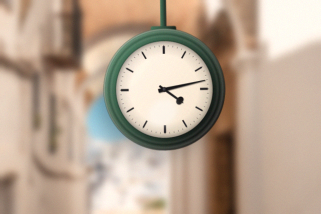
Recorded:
{"hour": 4, "minute": 13}
